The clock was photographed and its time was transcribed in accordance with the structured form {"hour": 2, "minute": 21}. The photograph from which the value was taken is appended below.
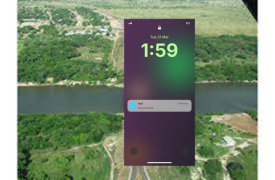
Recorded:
{"hour": 1, "minute": 59}
